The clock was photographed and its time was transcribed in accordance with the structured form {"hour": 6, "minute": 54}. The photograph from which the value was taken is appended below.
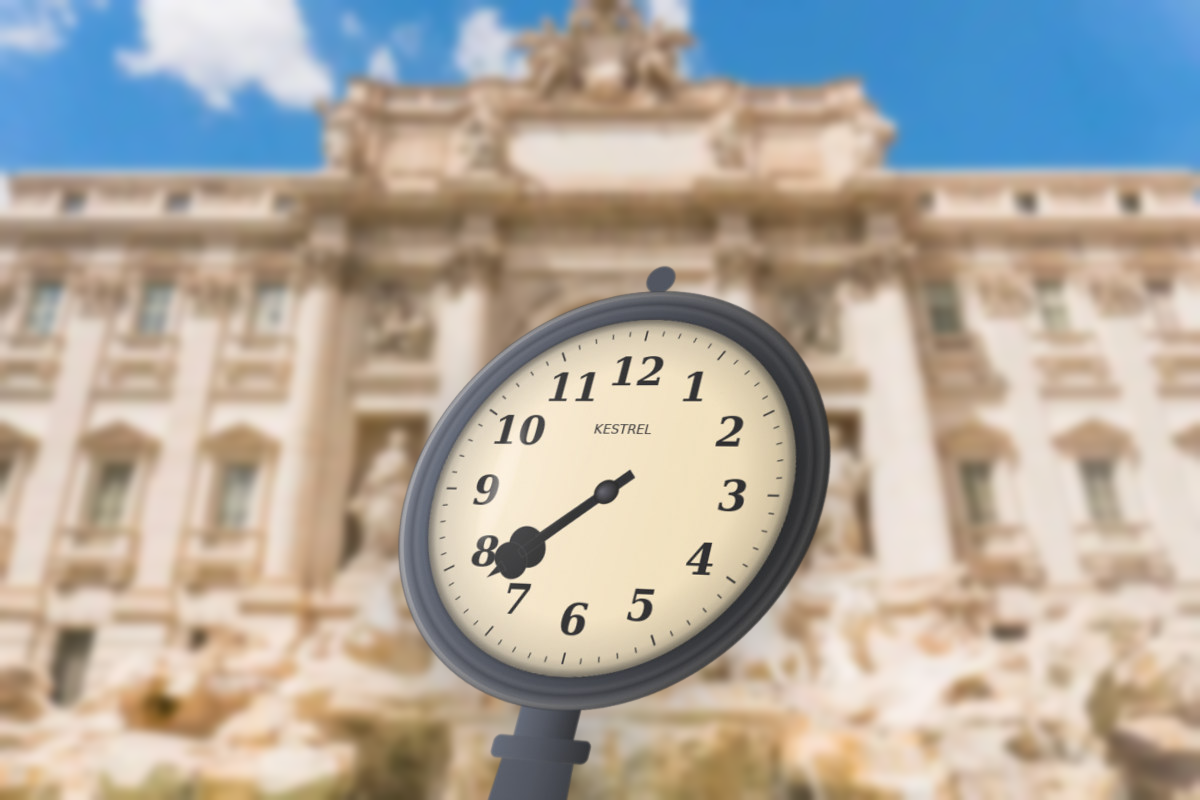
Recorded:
{"hour": 7, "minute": 38}
